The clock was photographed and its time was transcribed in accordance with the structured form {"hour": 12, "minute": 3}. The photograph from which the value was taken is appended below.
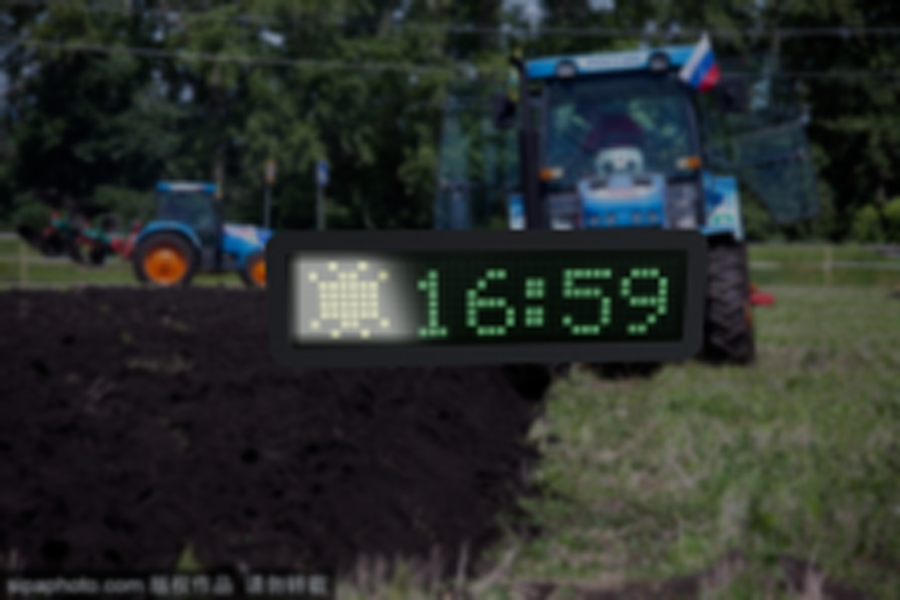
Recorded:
{"hour": 16, "minute": 59}
